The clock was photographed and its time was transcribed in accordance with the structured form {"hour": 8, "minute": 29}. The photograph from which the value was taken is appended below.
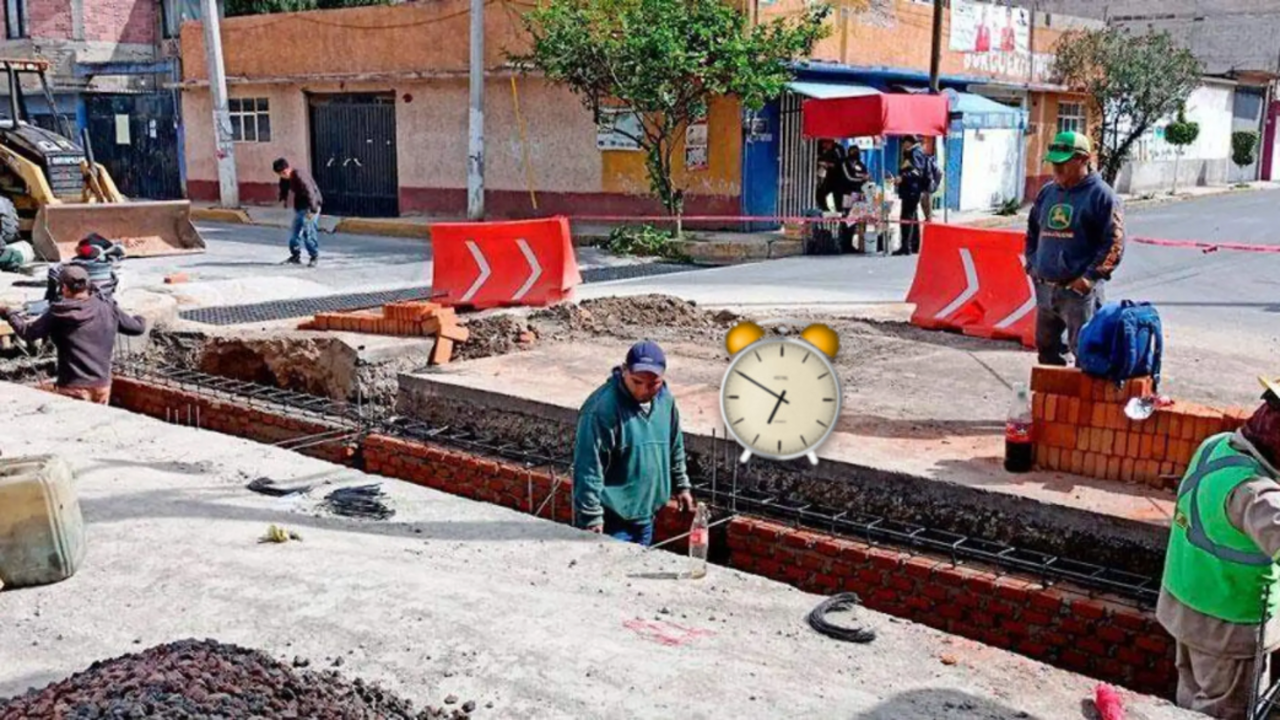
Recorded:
{"hour": 6, "minute": 50}
